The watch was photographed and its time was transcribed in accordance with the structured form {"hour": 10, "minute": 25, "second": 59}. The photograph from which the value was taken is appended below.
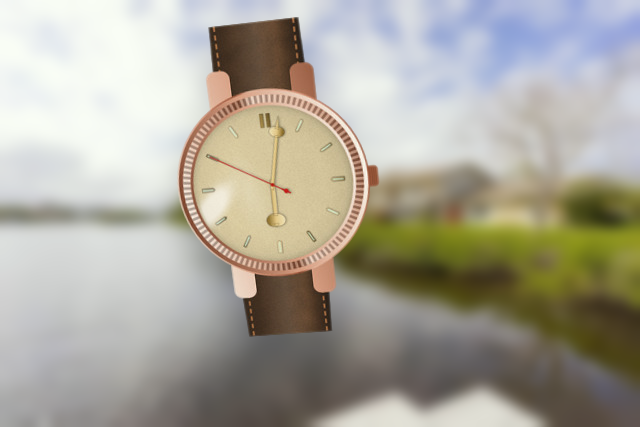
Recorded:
{"hour": 6, "minute": 1, "second": 50}
